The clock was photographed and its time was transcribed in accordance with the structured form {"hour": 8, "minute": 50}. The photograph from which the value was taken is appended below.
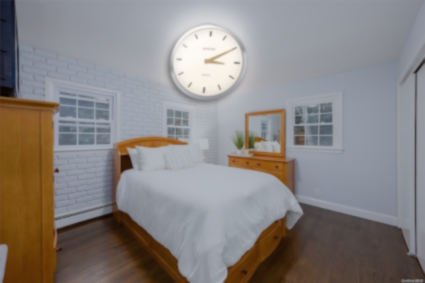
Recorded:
{"hour": 3, "minute": 10}
